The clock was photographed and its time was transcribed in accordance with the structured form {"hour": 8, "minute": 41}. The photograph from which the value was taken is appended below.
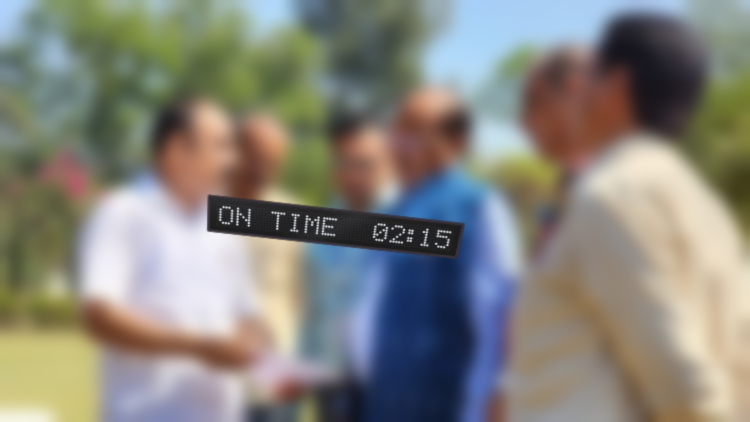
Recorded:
{"hour": 2, "minute": 15}
